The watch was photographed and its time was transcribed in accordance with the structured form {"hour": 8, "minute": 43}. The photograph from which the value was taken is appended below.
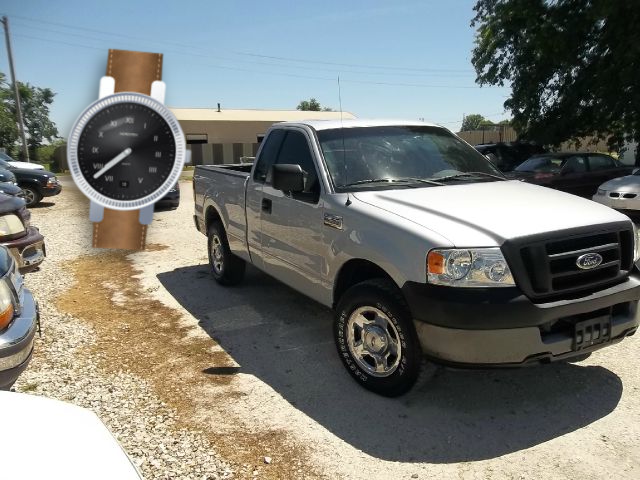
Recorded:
{"hour": 7, "minute": 38}
